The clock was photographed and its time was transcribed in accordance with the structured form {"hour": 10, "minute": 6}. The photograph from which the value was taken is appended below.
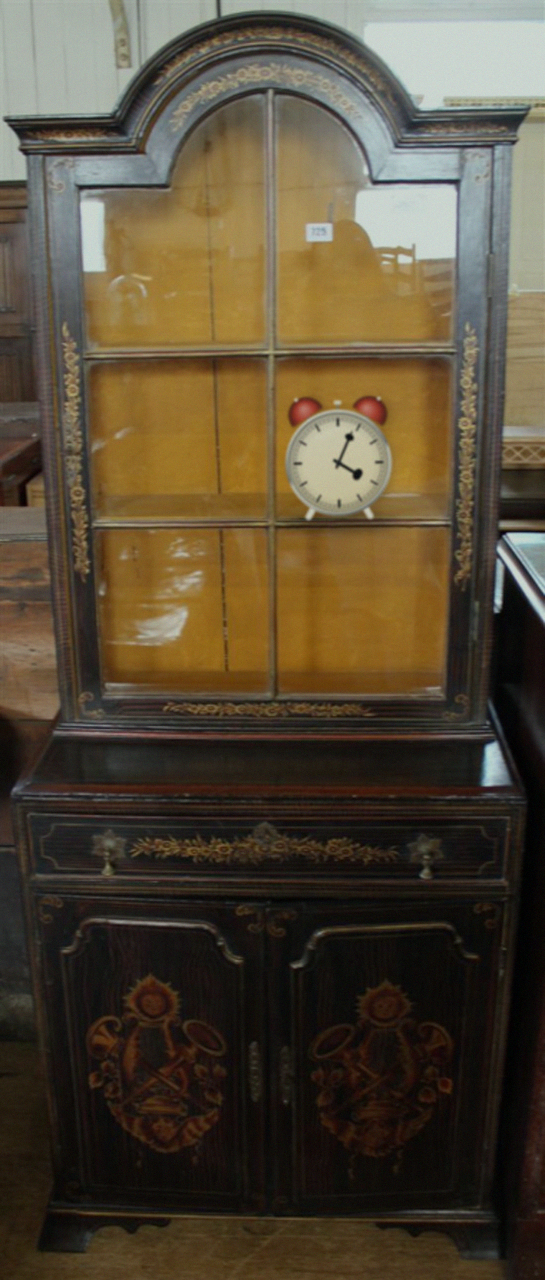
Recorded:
{"hour": 4, "minute": 4}
